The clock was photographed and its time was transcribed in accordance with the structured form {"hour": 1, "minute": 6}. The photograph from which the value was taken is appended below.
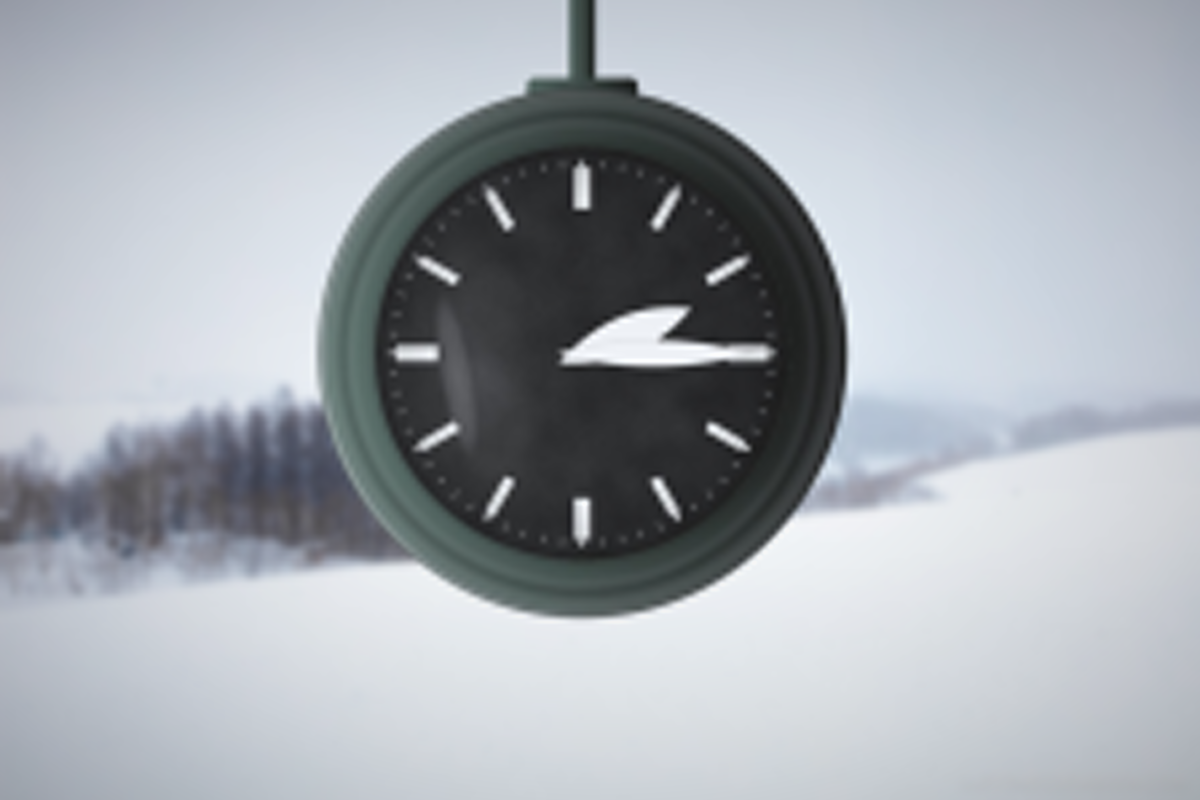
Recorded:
{"hour": 2, "minute": 15}
